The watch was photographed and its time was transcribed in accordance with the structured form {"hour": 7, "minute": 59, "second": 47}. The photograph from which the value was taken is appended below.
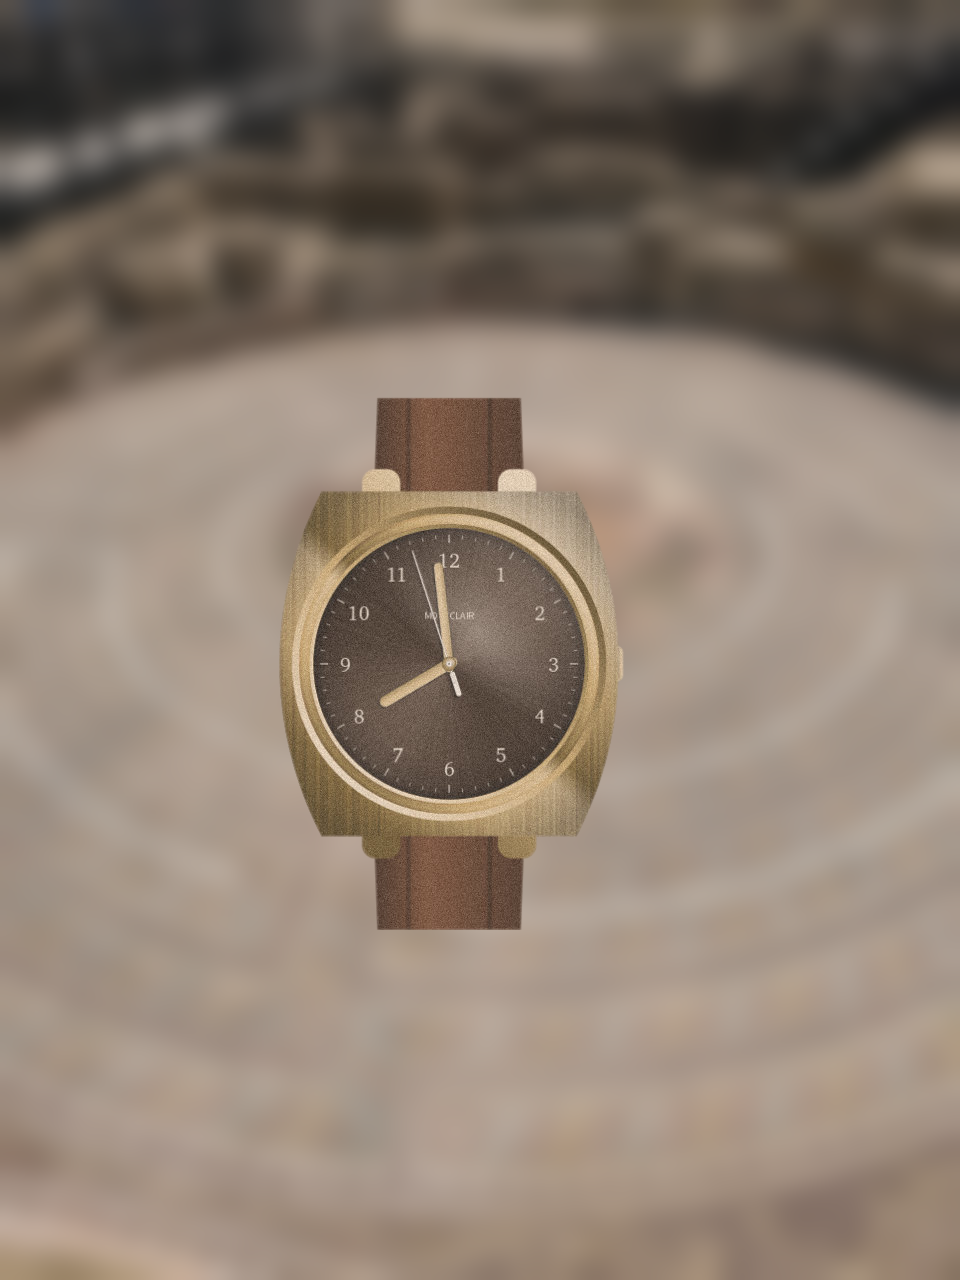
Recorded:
{"hour": 7, "minute": 58, "second": 57}
